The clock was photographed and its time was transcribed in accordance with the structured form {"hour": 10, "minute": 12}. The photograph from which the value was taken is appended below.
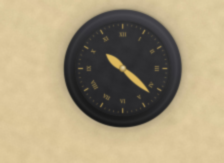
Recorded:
{"hour": 10, "minute": 22}
